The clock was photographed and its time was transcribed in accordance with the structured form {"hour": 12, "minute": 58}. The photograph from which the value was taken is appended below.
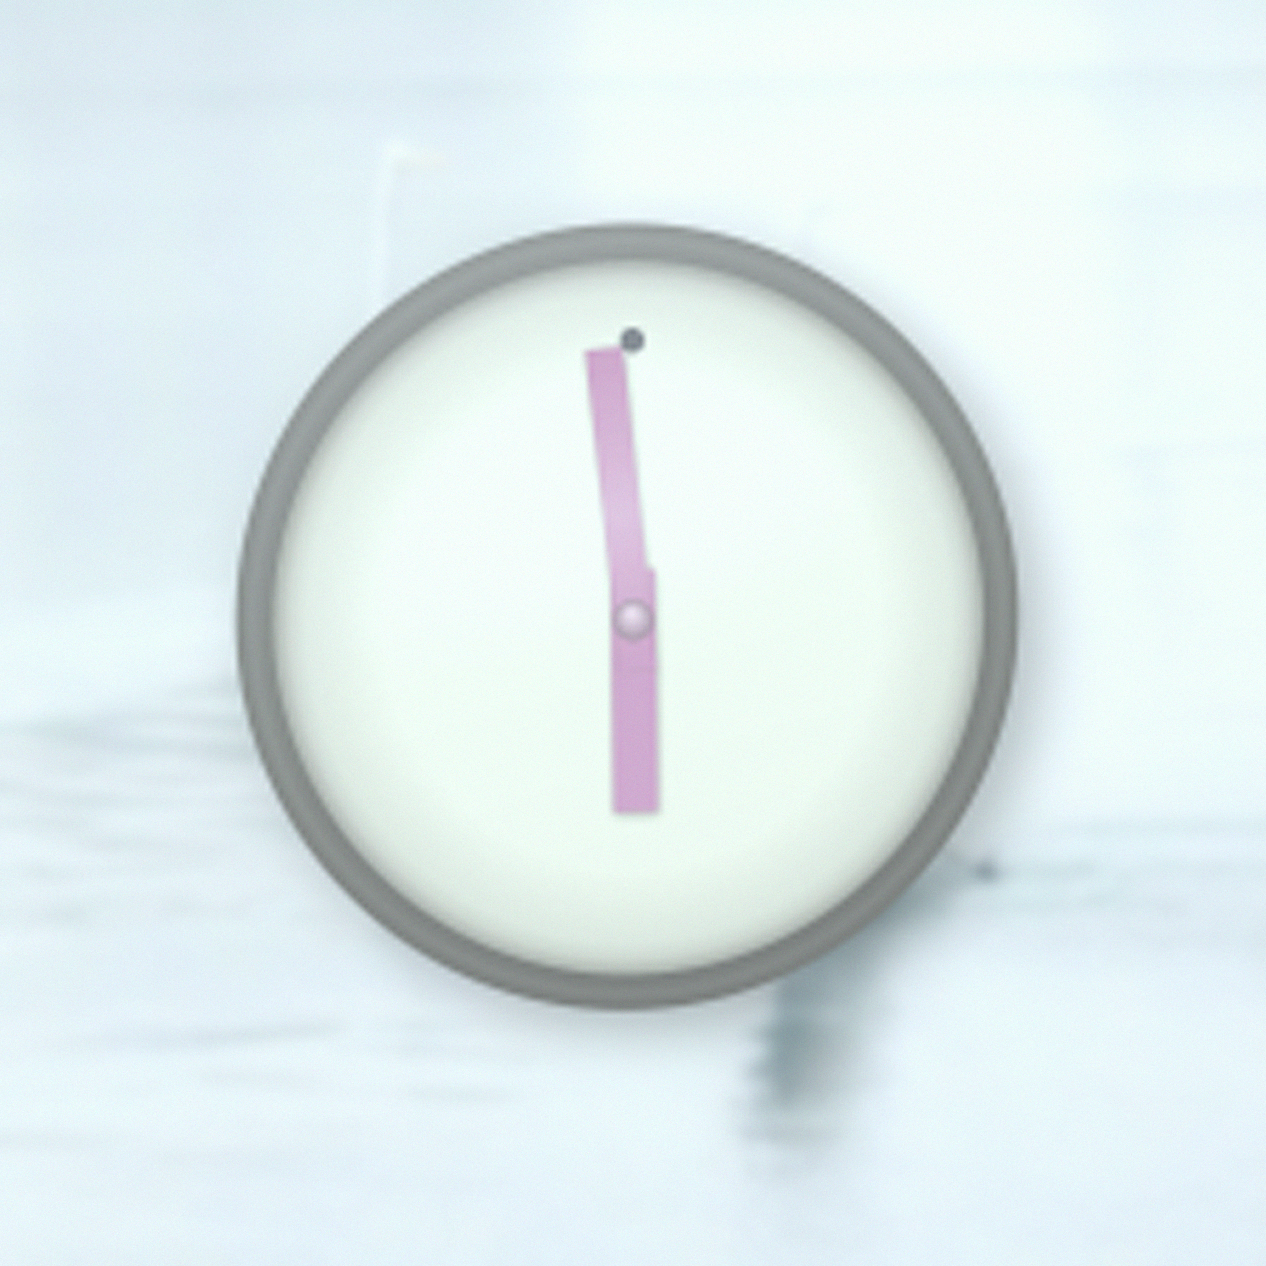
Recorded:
{"hour": 5, "minute": 59}
